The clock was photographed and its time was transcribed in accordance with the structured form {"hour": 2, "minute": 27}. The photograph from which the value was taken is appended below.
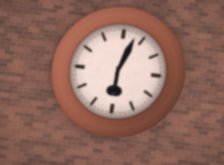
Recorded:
{"hour": 6, "minute": 3}
